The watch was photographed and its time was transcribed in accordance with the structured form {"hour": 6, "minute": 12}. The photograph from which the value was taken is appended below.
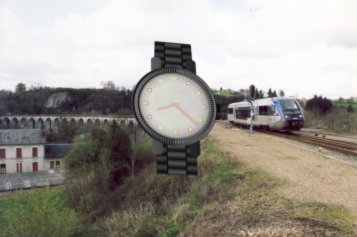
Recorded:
{"hour": 8, "minute": 22}
